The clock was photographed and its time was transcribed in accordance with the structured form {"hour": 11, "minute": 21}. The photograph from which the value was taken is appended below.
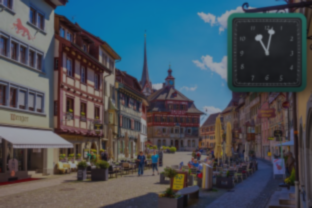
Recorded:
{"hour": 11, "minute": 2}
